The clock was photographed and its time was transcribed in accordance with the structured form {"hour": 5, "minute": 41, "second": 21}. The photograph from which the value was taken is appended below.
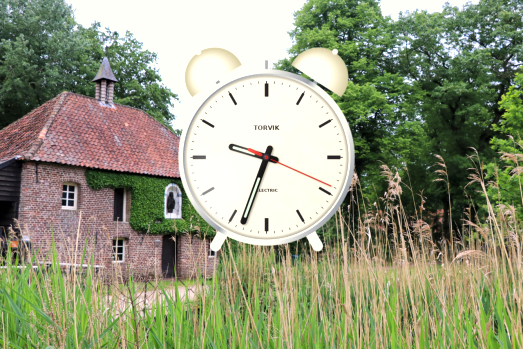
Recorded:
{"hour": 9, "minute": 33, "second": 19}
